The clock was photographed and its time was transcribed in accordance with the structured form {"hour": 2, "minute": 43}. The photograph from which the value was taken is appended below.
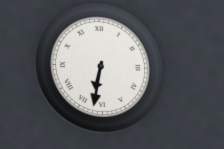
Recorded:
{"hour": 6, "minute": 32}
